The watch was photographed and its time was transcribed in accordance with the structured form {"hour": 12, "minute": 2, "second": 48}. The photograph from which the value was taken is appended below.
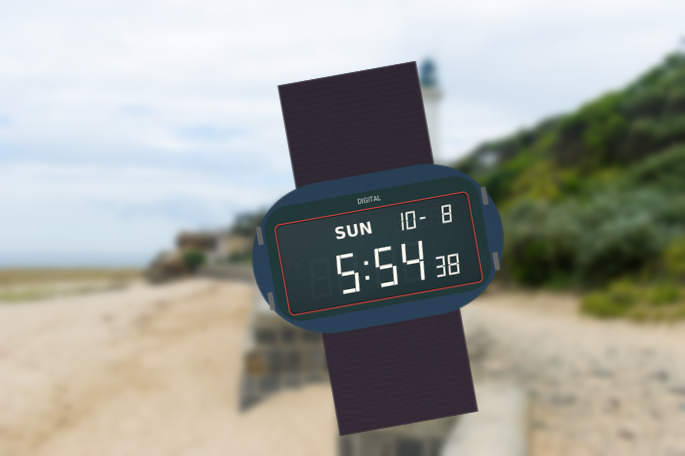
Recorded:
{"hour": 5, "minute": 54, "second": 38}
